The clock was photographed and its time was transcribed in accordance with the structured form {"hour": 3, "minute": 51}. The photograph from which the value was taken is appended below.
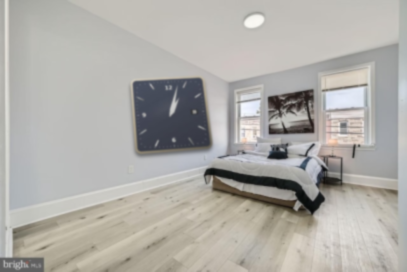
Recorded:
{"hour": 1, "minute": 3}
